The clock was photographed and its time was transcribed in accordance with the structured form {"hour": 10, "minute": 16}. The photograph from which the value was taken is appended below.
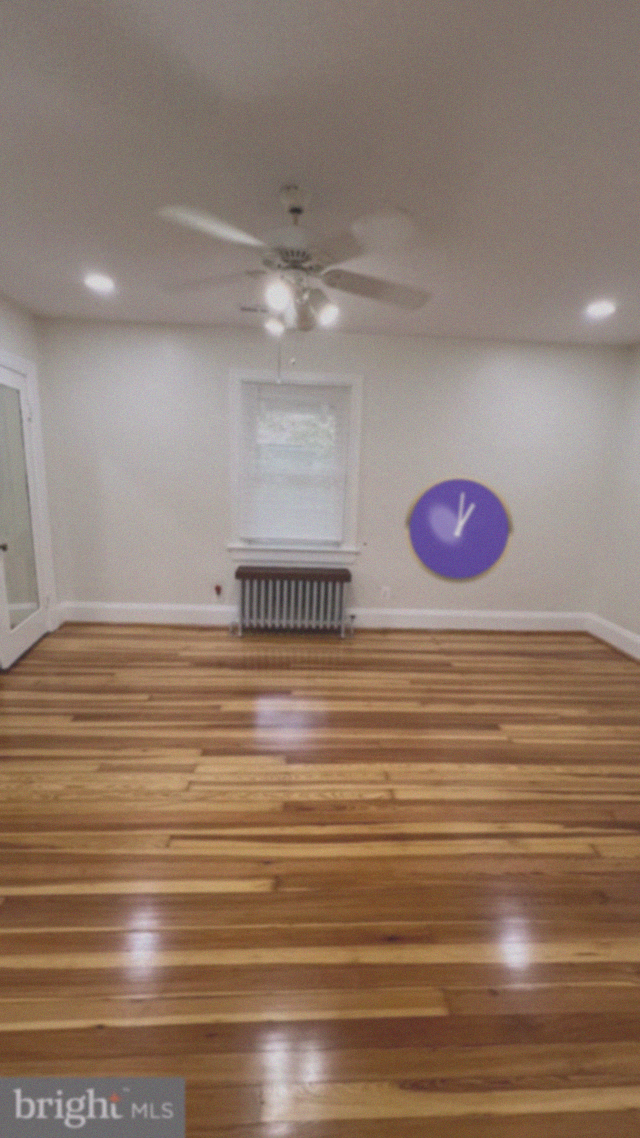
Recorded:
{"hour": 1, "minute": 1}
